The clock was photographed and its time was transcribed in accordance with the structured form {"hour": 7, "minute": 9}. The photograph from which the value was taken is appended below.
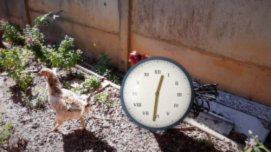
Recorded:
{"hour": 12, "minute": 31}
